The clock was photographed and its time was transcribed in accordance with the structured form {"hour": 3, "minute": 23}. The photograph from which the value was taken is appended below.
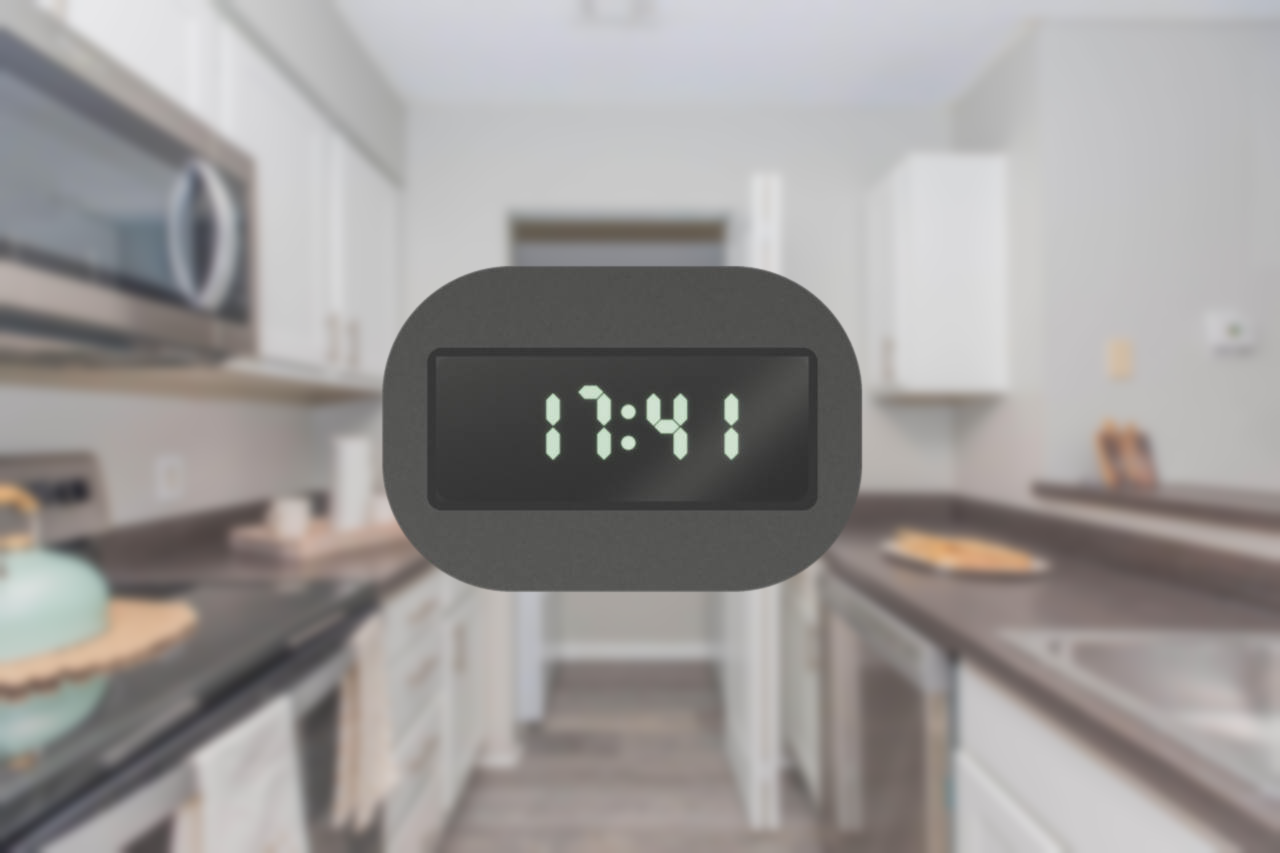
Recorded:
{"hour": 17, "minute": 41}
